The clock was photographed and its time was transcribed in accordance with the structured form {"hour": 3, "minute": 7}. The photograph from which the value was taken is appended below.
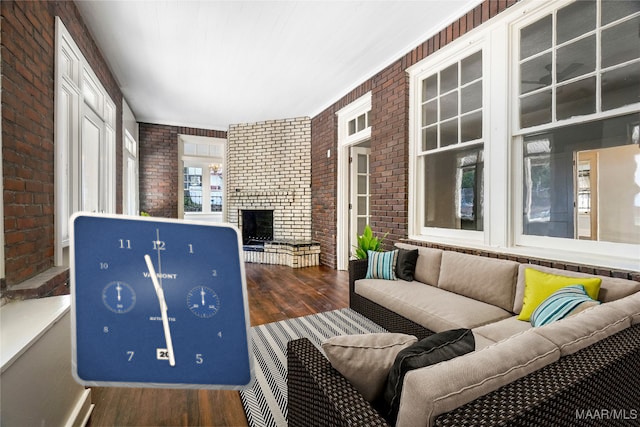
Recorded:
{"hour": 11, "minute": 29}
